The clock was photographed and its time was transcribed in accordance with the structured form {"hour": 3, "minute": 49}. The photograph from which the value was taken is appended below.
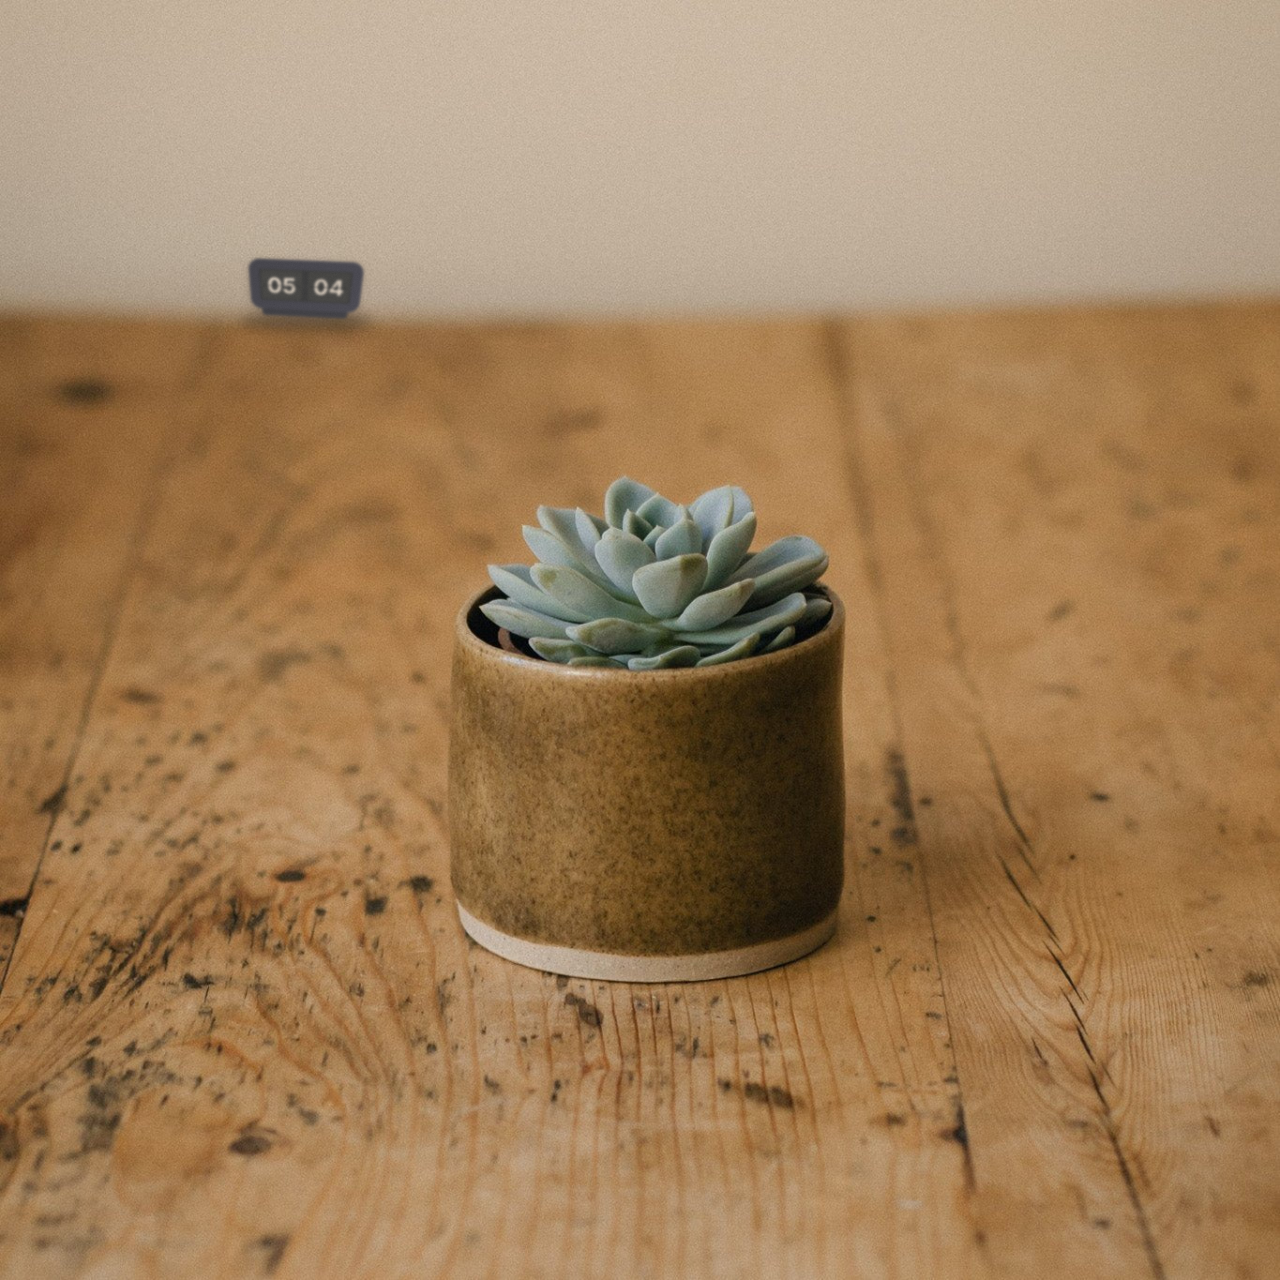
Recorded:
{"hour": 5, "minute": 4}
